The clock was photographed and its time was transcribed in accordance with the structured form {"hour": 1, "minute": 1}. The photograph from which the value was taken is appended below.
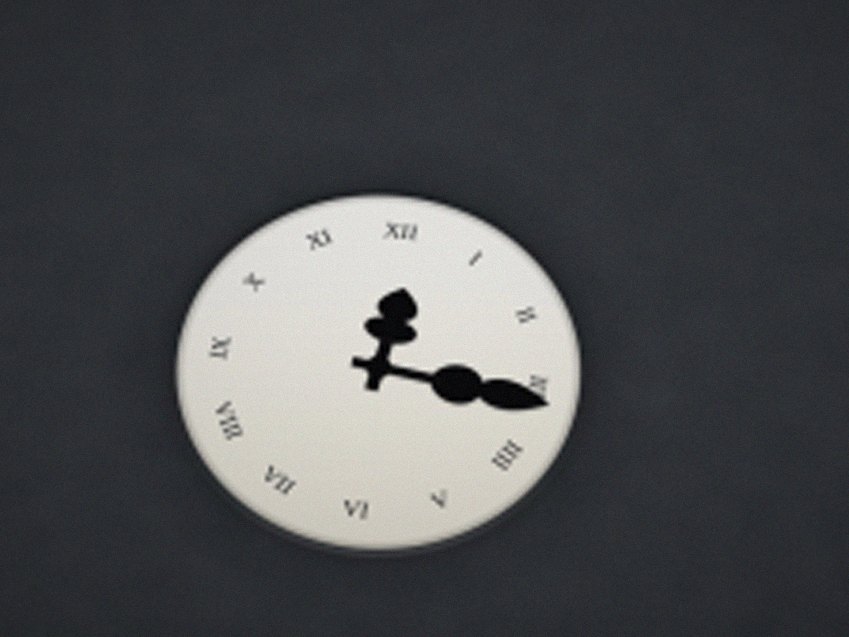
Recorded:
{"hour": 12, "minute": 16}
